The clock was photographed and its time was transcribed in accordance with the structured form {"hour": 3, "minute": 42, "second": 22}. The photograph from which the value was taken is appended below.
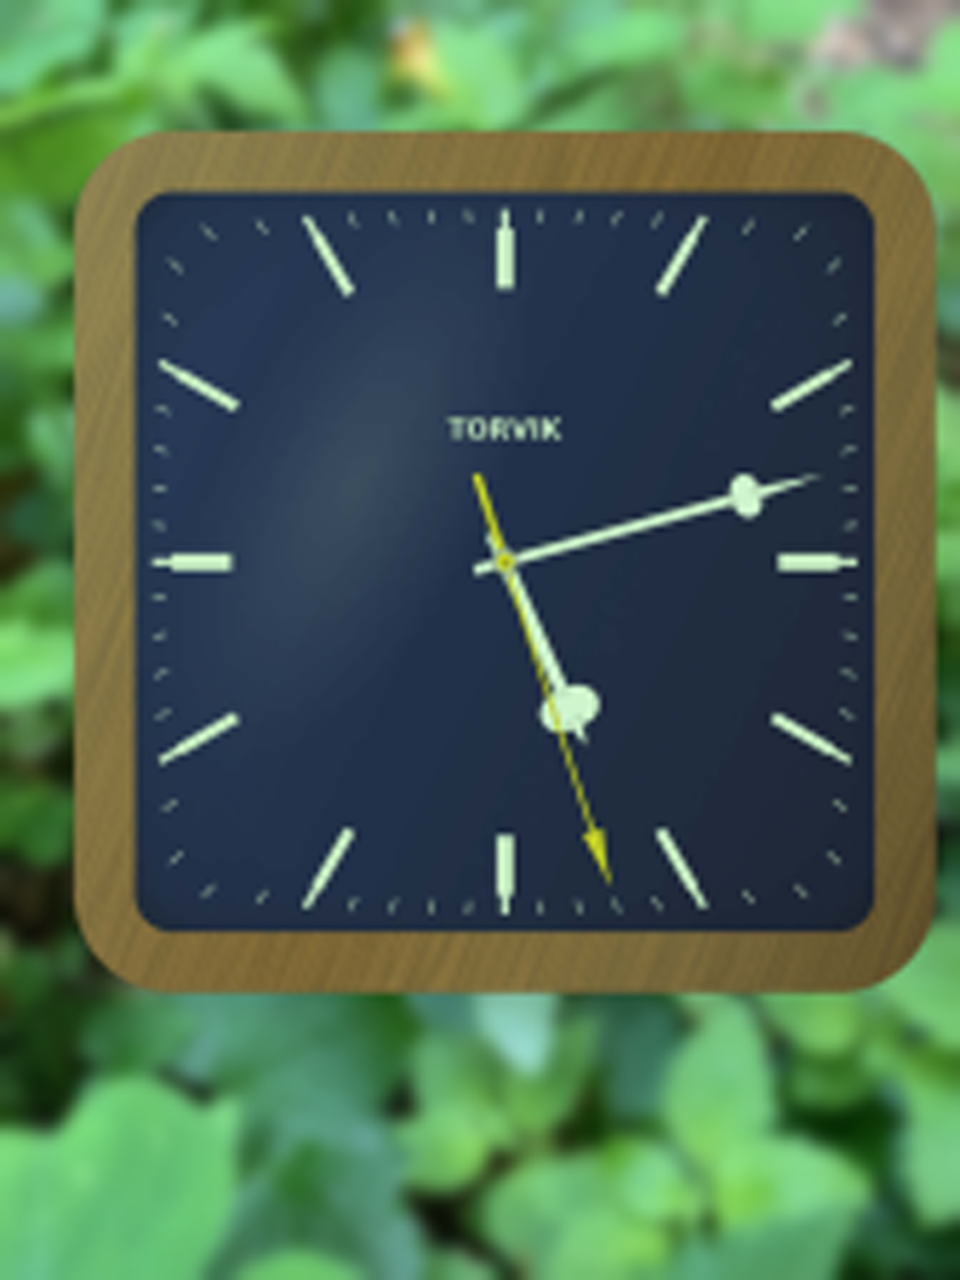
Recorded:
{"hour": 5, "minute": 12, "second": 27}
